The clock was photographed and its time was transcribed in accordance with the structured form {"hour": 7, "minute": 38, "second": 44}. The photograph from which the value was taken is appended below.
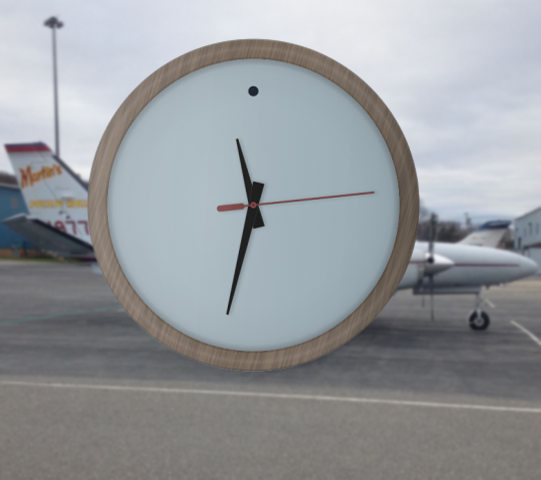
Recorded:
{"hour": 11, "minute": 32, "second": 14}
